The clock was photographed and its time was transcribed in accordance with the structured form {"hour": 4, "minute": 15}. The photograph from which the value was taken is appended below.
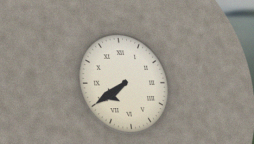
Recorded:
{"hour": 7, "minute": 40}
